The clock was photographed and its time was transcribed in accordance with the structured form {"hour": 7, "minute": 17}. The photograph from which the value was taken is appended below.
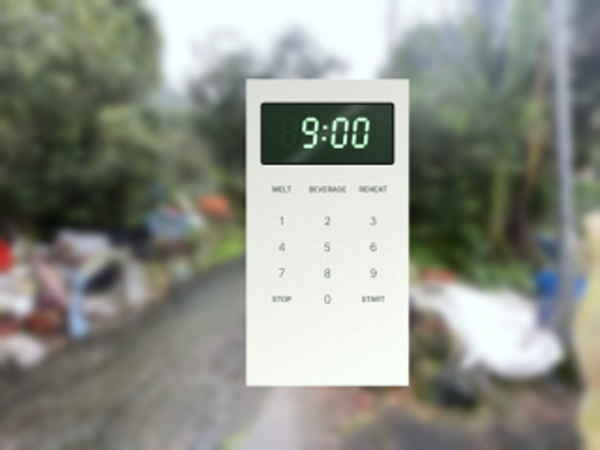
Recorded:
{"hour": 9, "minute": 0}
